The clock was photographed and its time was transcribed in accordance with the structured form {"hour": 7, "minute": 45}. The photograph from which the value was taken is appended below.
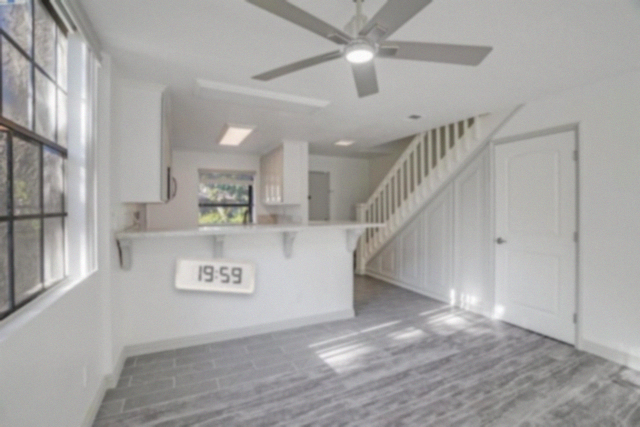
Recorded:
{"hour": 19, "minute": 59}
